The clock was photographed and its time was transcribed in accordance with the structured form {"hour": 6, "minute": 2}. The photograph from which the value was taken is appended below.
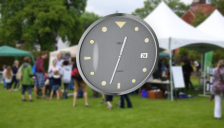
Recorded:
{"hour": 12, "minute": 33}
